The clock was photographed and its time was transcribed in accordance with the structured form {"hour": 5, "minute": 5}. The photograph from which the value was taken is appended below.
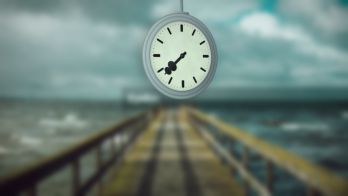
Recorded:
{"hour": 7, "minute": 38}
